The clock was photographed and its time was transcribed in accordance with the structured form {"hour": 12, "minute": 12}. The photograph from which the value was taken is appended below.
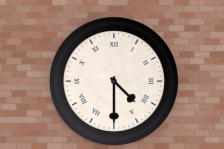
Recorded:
{"hour": 4, "minute": 30}
